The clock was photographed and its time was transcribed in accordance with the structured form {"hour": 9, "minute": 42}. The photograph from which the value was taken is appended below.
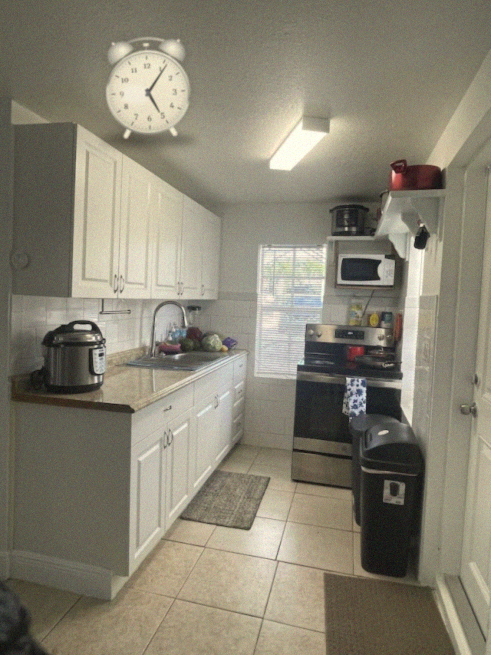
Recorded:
{"hour": 5, "minute": 6}
